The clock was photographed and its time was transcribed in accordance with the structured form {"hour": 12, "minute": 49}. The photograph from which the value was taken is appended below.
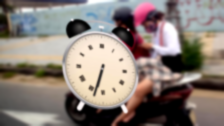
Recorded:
{"hour": 6, "minute": 33}
